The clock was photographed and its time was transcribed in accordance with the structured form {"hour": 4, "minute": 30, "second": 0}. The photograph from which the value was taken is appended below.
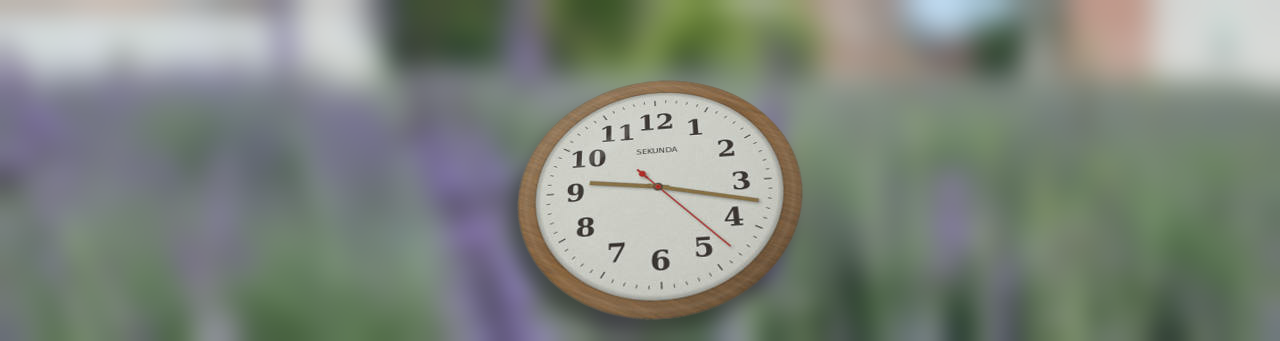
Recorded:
{"hour": 9, "minute": 17, "second": 23}
